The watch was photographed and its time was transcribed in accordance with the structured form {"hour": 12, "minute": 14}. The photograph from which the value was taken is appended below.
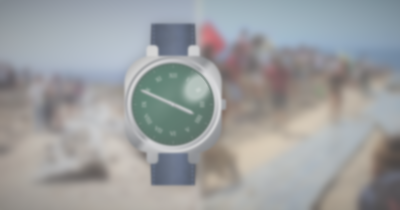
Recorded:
{"hour": 3, "minute": 49}
